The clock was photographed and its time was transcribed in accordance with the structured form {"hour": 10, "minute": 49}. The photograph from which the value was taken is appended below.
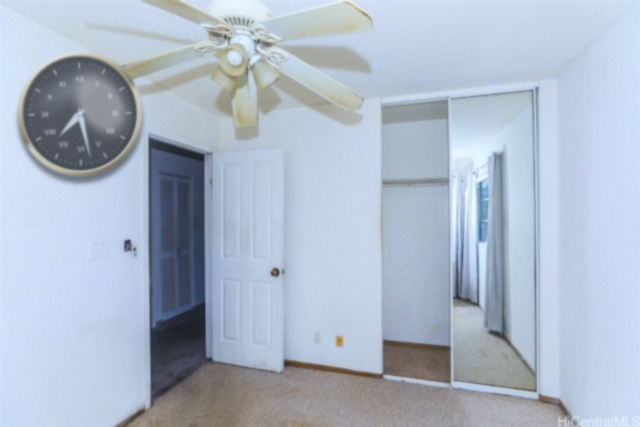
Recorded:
{"hour": 7, "minute": 28}
